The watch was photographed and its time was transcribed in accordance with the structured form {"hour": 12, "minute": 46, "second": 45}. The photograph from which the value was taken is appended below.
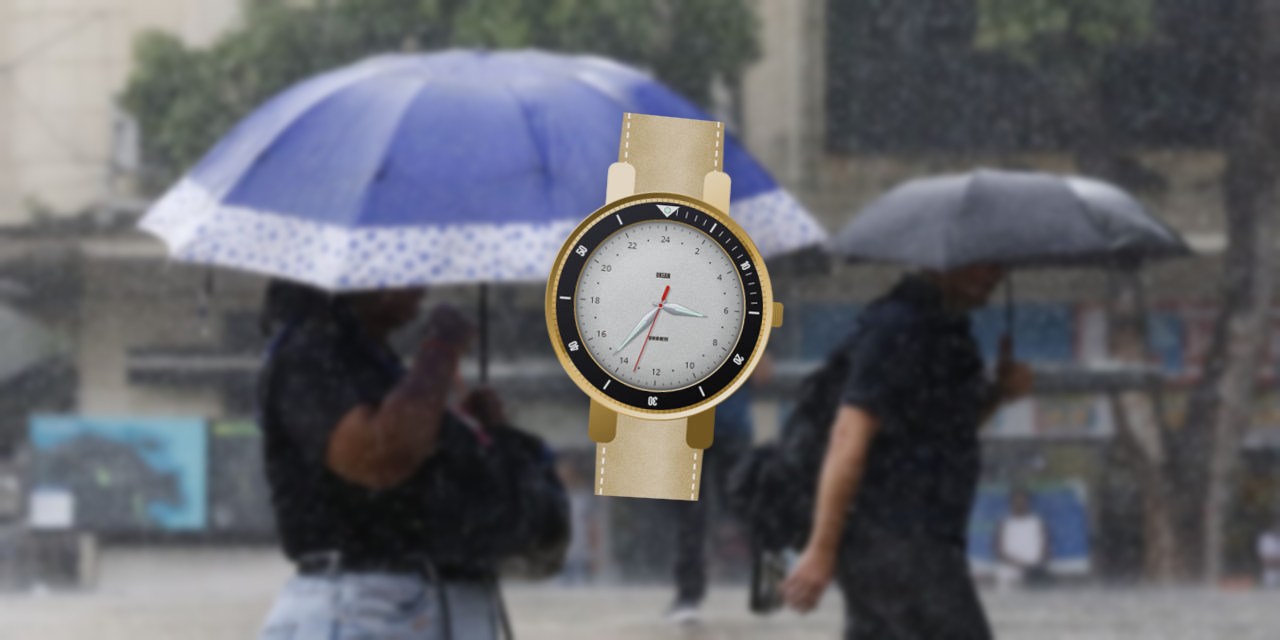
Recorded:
{"hour": 6, "minute": 36, "second": 33}
